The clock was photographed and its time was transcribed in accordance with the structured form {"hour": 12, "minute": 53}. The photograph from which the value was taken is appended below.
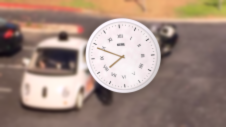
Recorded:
{"hour": 7, "minute": 49}
